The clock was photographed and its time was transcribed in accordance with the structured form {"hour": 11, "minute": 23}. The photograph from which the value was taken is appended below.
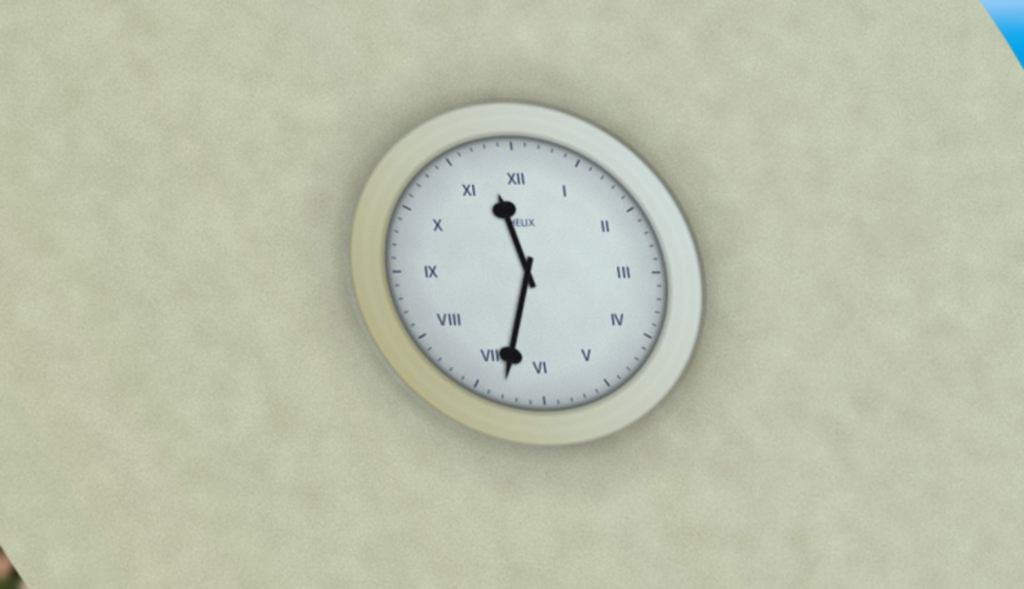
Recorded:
{"hour": 11, "minute": 33}
